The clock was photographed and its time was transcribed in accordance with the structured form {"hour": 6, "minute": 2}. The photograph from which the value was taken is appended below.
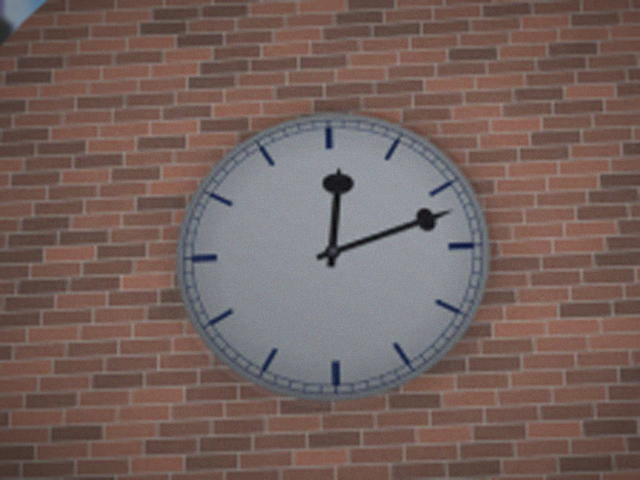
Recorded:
{"hour": 12, "minute": 12}
